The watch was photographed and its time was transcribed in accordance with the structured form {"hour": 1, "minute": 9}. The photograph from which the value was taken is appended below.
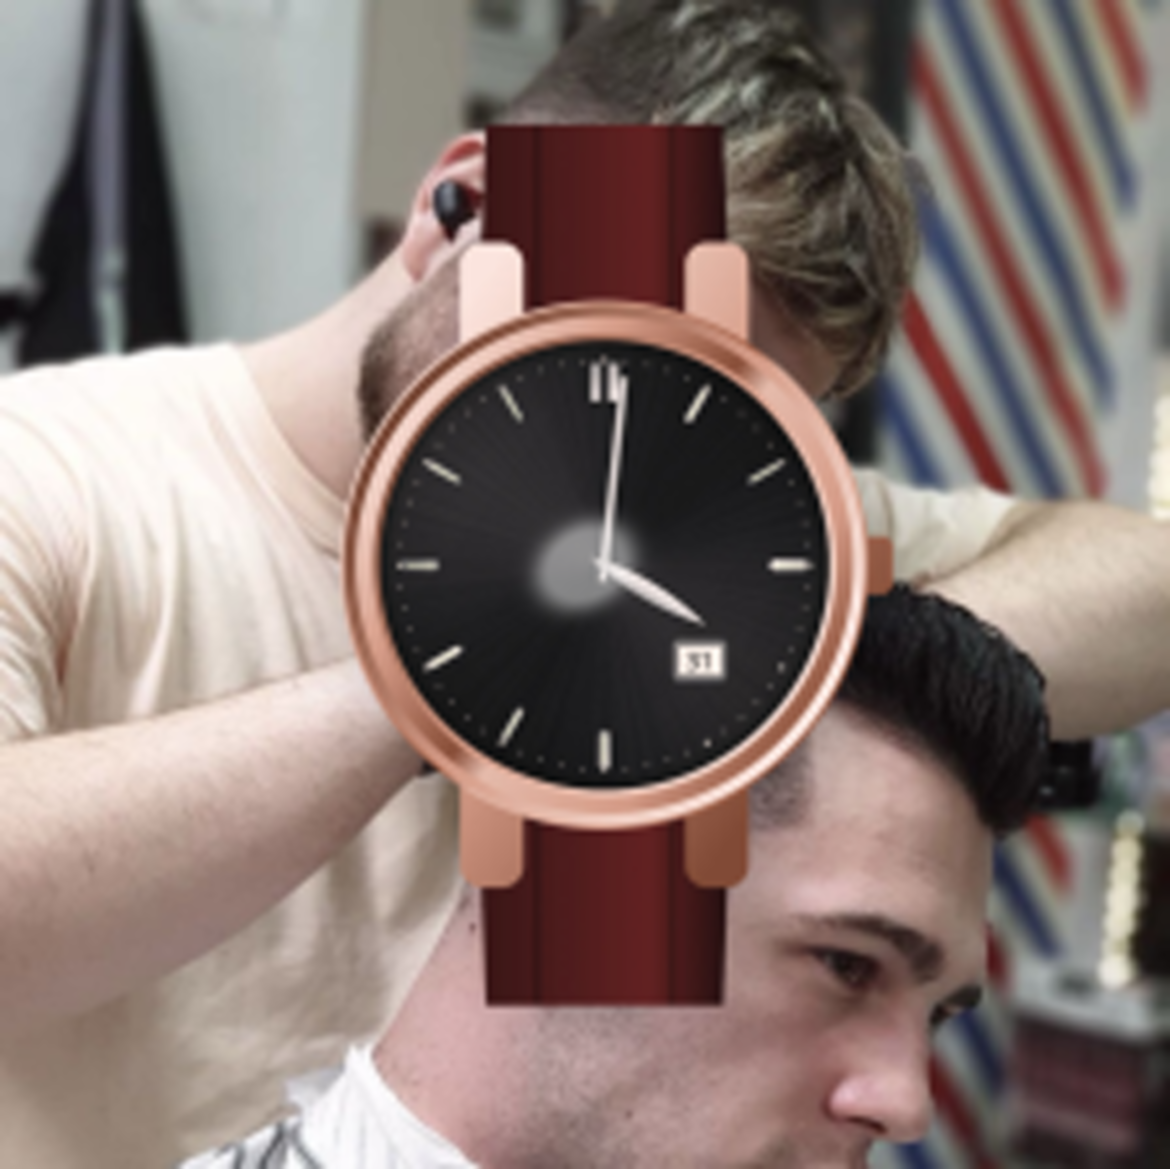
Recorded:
{"hour": 4, "minute": 1}
